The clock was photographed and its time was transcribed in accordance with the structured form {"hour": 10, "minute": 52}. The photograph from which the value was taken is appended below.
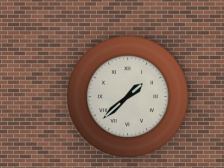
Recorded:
{"hour": 1, "minute": 38}
